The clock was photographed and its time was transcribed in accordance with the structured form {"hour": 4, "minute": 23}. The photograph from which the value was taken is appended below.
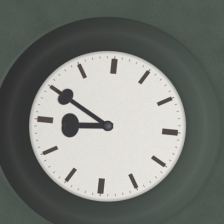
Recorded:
{"hour": 8, "minute": 50}
